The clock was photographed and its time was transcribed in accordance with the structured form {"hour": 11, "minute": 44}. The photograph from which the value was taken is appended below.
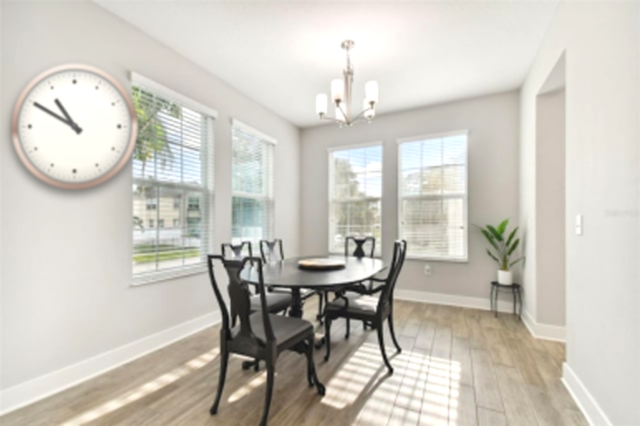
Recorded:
{"hour": 10, "minute": 50}
